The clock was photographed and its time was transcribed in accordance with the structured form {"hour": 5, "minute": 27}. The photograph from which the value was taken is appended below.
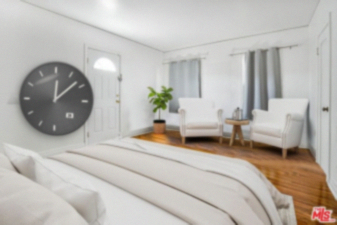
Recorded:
{"hour": 12, "minute": 8}
